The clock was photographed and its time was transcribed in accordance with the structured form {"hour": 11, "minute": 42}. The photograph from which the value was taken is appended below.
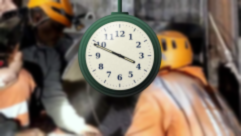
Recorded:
{"hour": 3, "minute": 49}
